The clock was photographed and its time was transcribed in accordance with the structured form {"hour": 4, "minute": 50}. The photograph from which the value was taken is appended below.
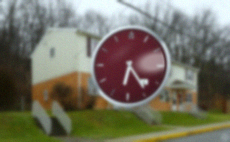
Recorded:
{"hour": 6, "minute": 24}
